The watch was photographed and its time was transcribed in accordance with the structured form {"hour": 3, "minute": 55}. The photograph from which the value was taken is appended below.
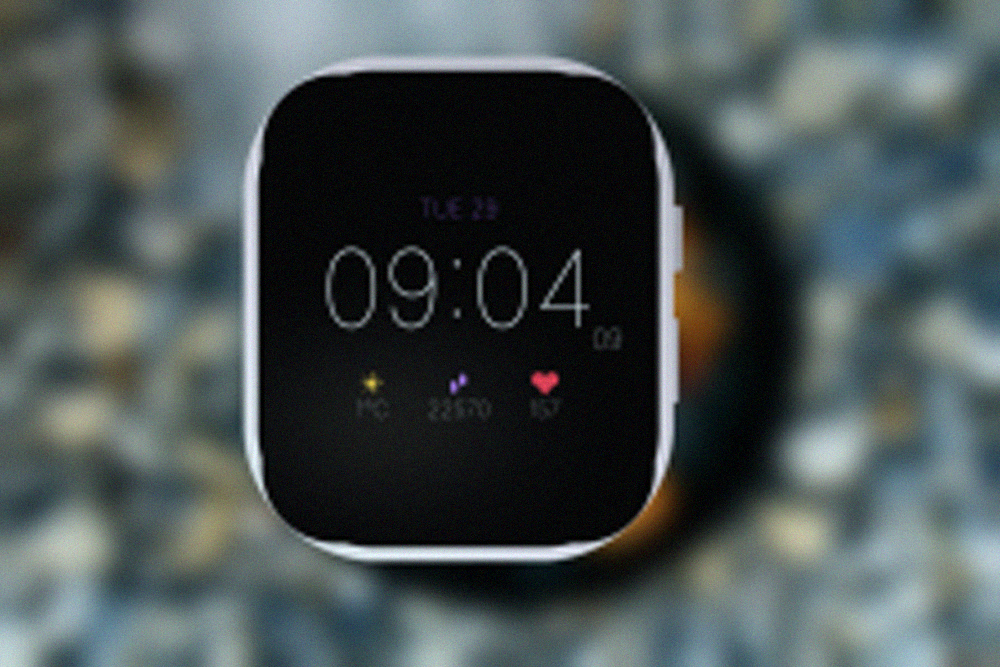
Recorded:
{"hour": 9, "minute": 4}
